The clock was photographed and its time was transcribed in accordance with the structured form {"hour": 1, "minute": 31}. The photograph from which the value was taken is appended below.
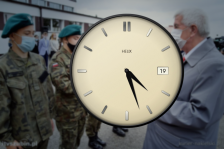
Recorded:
{"hour": 4, "minute": 27}
